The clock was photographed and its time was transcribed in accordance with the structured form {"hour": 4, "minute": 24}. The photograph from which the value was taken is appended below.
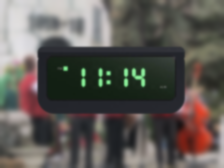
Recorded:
{"hour": 11, "minute": 14}
